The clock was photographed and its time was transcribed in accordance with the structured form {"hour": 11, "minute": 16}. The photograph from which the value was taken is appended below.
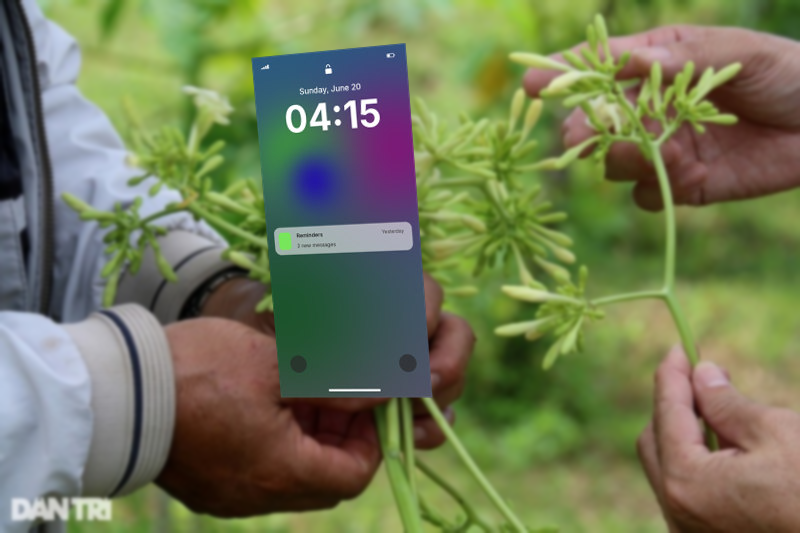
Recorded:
{"hour": 4, "minute": 15}
